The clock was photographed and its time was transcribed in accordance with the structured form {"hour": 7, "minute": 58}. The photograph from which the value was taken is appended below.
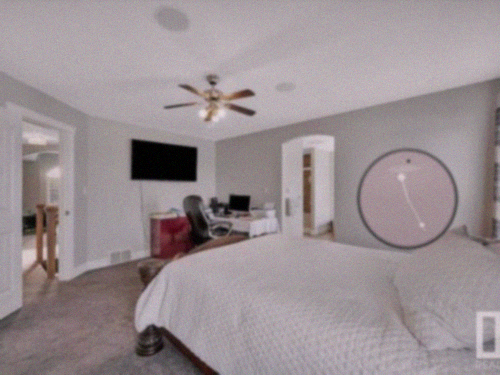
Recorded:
{"hour": 11, "minute": 25}
